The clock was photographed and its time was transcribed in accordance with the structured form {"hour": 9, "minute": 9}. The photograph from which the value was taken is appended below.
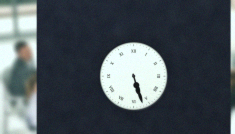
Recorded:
{"hour": 5, "minute": 27}
